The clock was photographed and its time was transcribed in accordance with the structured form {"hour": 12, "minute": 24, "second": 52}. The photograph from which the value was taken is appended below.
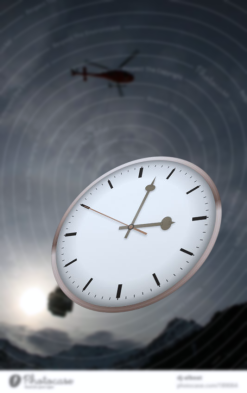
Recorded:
{"hour": 3, "minute": 2, "second": 50}
